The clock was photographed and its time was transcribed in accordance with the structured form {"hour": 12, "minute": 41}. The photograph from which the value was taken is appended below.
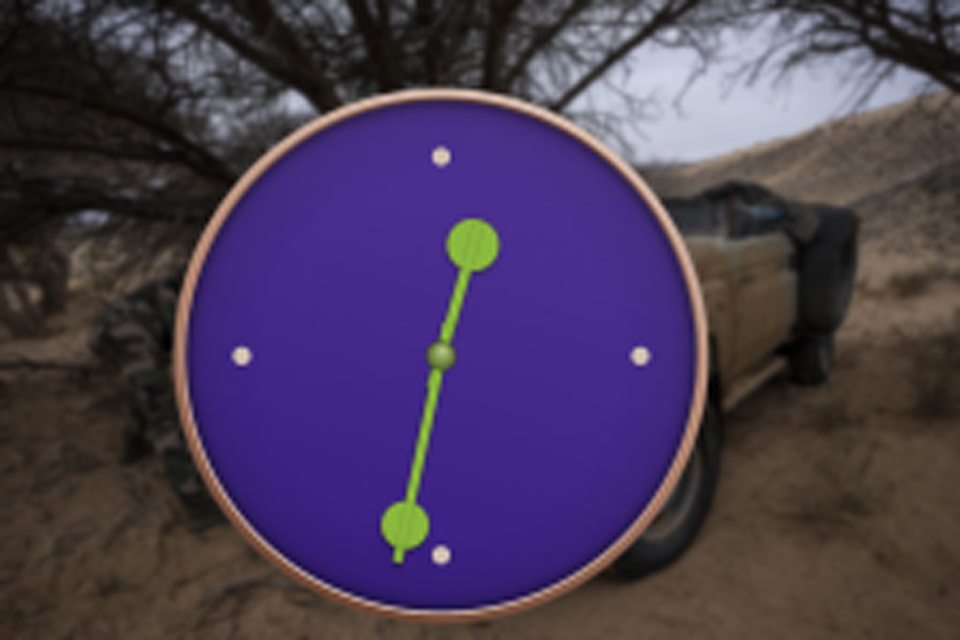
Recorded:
{"hour": 12, "minute": 32}
